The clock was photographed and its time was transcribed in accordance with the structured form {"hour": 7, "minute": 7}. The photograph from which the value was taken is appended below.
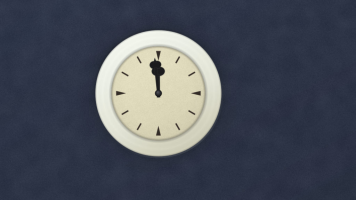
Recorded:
{"hour": 11, "minute": 59}
